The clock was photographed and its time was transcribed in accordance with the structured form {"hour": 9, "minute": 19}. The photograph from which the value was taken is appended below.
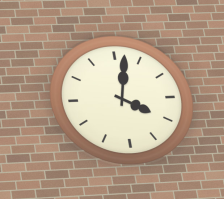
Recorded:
{"hour": 4, "minute": 2}
